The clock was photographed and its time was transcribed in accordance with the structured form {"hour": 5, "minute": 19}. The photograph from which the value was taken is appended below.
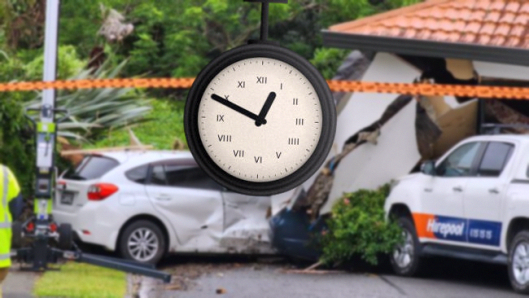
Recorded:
{"hour": 12, "minute": 49}
